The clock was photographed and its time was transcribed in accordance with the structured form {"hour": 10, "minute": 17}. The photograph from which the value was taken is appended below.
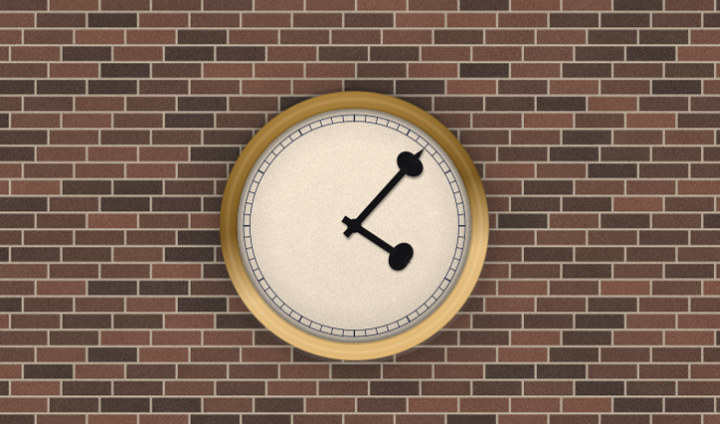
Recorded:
{"hour": 4, "minute": 7}
